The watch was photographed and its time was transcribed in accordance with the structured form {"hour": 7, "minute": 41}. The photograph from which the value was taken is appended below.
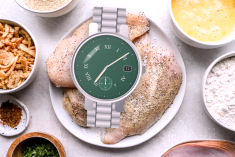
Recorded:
{"hour": 7, "minute": 9}
